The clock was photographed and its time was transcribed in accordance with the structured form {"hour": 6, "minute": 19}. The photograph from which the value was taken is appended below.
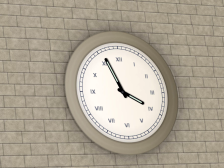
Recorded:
{"hour": 3, "minute": 56}
